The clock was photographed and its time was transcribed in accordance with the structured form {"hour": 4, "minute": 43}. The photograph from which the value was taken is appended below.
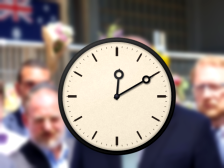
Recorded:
{"hour": 12, "minute": 10}
